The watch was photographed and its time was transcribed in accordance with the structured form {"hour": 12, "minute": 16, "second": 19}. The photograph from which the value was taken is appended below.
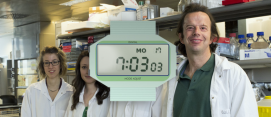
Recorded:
{"hour": 7, "minute": 3, "second": 3}
